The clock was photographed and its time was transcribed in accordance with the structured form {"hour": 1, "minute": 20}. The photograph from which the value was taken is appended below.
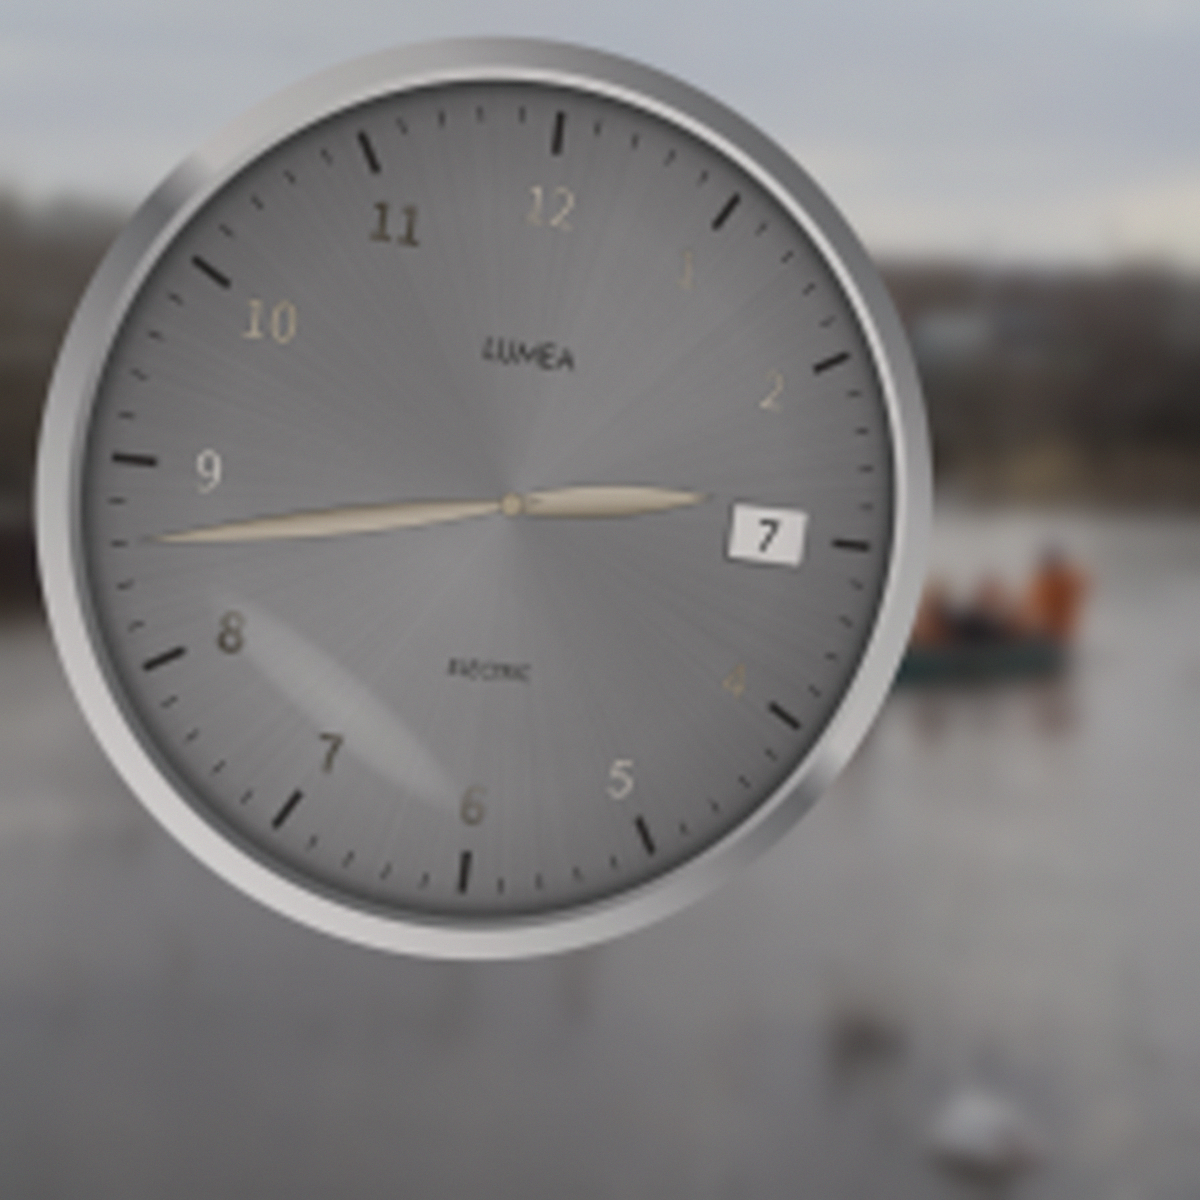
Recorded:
{"hour": 2, "minute": 43}
